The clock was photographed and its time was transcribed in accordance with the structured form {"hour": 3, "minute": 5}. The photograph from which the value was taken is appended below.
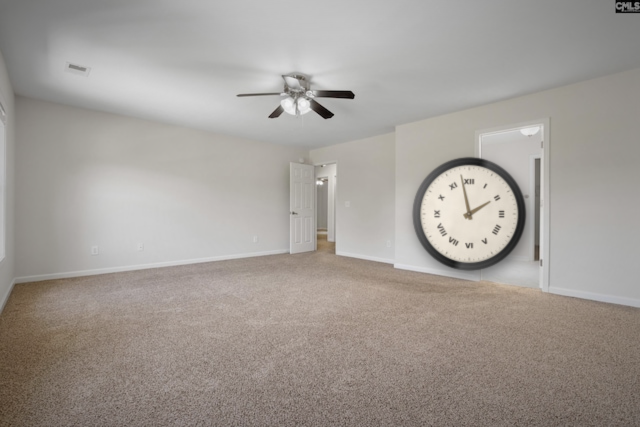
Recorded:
{"hour": 1, "minute": 58}
